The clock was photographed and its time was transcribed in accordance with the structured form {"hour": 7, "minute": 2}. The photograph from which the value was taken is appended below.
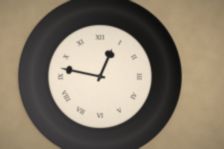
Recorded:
{"hour": 12, "minute": 47}
